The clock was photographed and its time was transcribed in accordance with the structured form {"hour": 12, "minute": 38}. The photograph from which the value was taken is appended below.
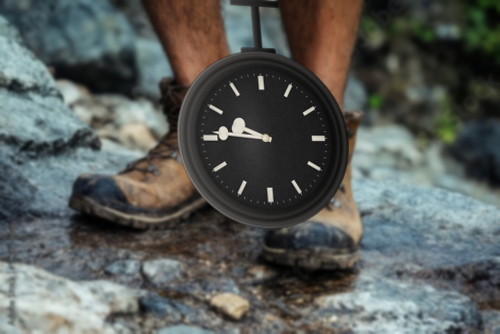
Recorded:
{"hour": 9, "minute": 46}
